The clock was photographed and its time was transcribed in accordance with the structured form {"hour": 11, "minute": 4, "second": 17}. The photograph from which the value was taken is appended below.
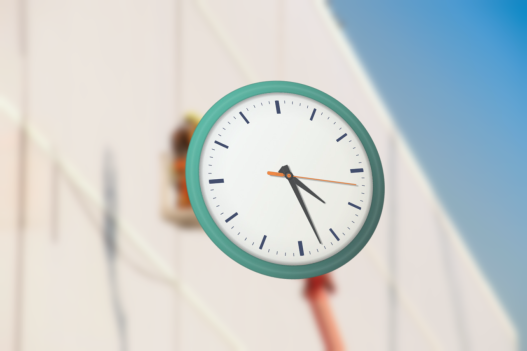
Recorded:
{"hour": 4, "minute": 27, "second": 17}
